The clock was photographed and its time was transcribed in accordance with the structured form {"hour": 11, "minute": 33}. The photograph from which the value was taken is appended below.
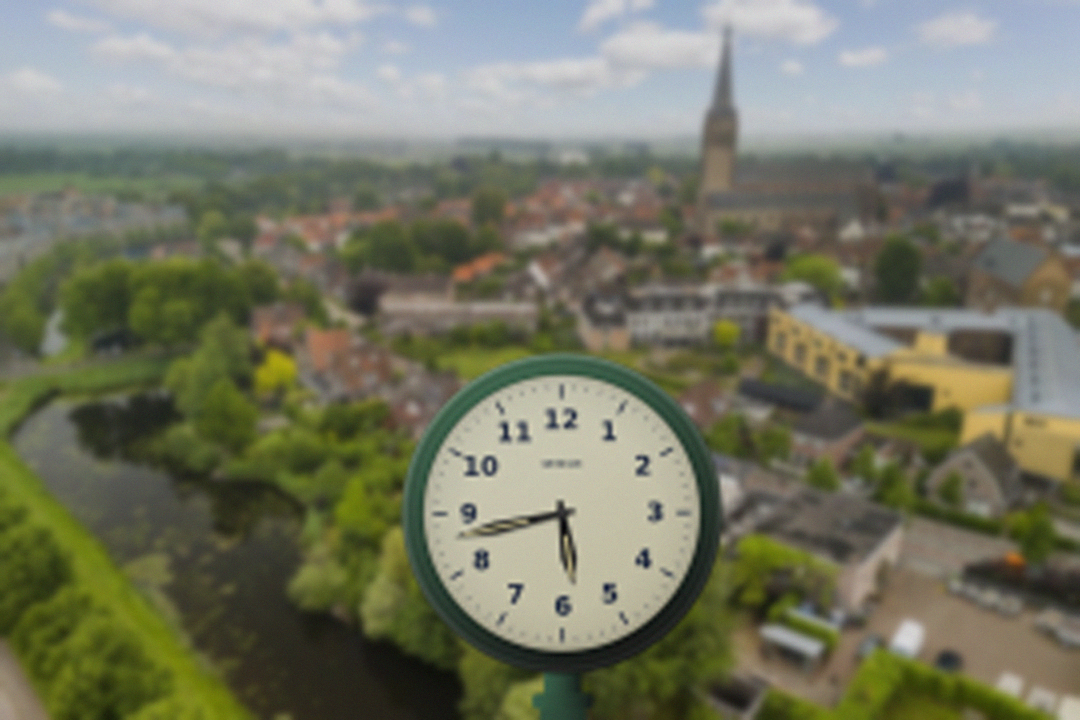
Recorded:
{"hour": 5, "minute": 43}
